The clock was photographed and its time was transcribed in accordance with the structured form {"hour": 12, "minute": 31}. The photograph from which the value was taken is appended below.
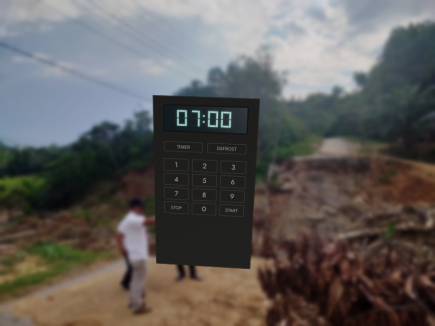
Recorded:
{"hour": 7, "minute": 0}
